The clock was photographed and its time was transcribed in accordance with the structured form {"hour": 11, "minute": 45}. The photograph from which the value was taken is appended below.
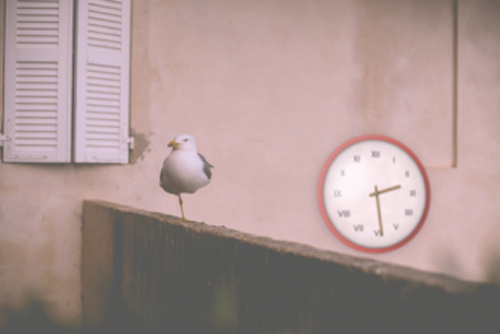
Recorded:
{"hour": 2, "minute": 29}
